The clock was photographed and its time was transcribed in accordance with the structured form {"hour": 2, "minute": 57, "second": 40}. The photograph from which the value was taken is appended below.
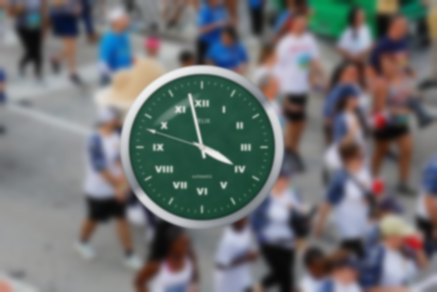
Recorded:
{"hour": 3, "minute": 57, "second": 48}
